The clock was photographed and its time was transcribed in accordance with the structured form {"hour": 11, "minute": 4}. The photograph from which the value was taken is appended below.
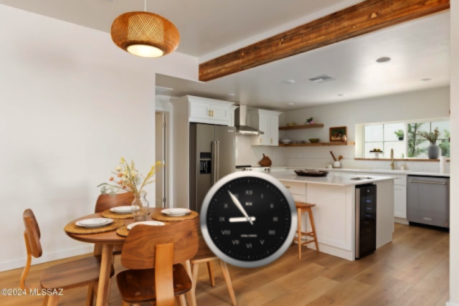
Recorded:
{"hour": 8, "minute": 54}
